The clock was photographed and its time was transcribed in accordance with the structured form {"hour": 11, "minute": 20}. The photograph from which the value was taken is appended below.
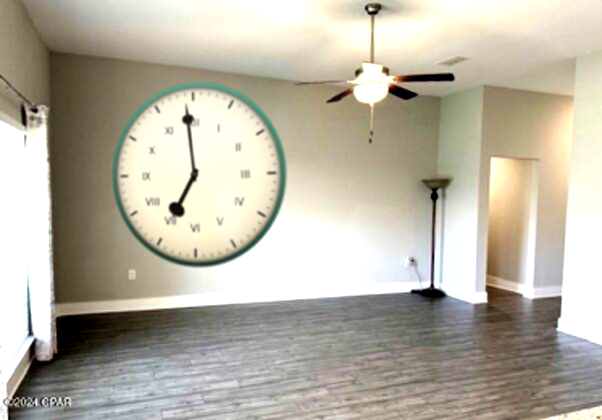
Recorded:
{"hour": 6, "minute": 59}
